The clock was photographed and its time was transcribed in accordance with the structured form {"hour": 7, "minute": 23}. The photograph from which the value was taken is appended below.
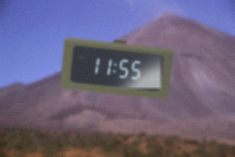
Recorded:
{"hour": 11, "minute": 55}
